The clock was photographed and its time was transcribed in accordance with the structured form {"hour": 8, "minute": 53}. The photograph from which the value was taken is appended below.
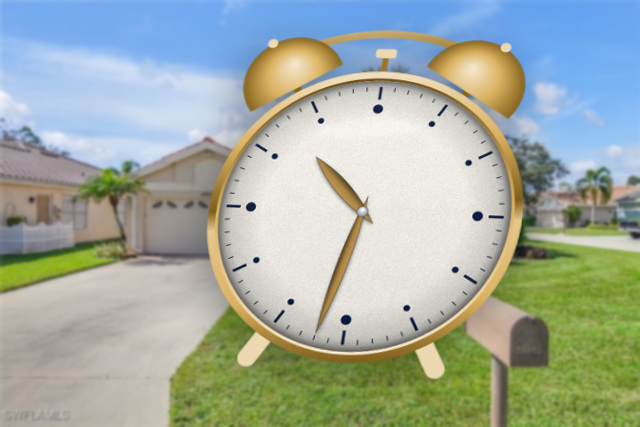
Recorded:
{"hour": 10, "minute": 32}
